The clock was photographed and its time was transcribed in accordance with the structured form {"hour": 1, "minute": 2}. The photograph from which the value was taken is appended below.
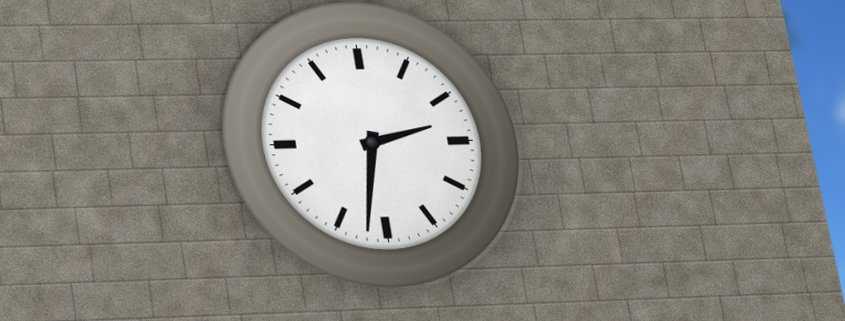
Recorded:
{"hour": 2, "minute": 32}
